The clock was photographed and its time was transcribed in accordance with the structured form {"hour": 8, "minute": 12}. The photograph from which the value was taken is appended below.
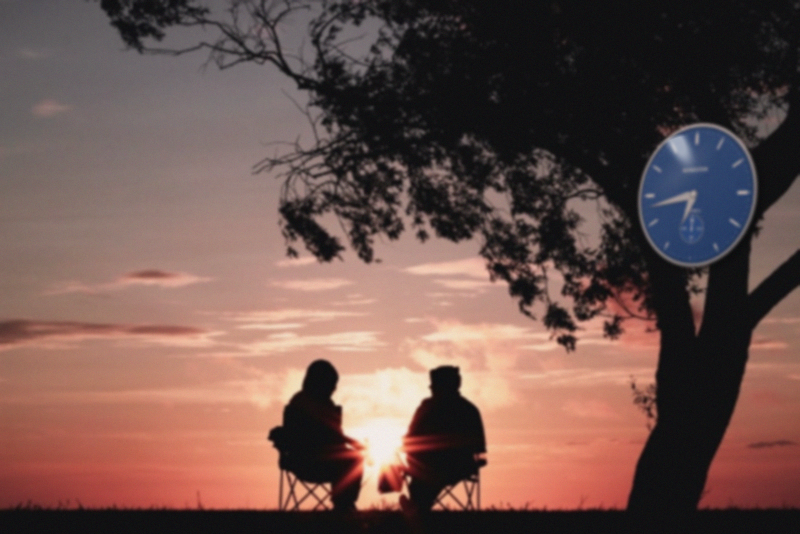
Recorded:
{"hour": 6, "minute": 43}
